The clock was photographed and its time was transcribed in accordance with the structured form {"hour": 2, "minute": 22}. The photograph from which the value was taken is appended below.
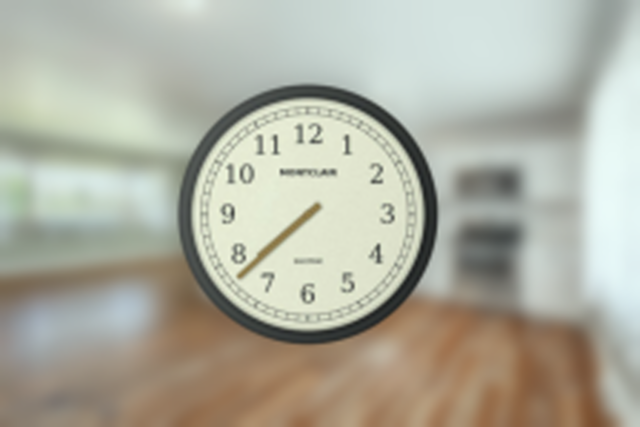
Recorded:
{"hour": 7, "minute": 38}
